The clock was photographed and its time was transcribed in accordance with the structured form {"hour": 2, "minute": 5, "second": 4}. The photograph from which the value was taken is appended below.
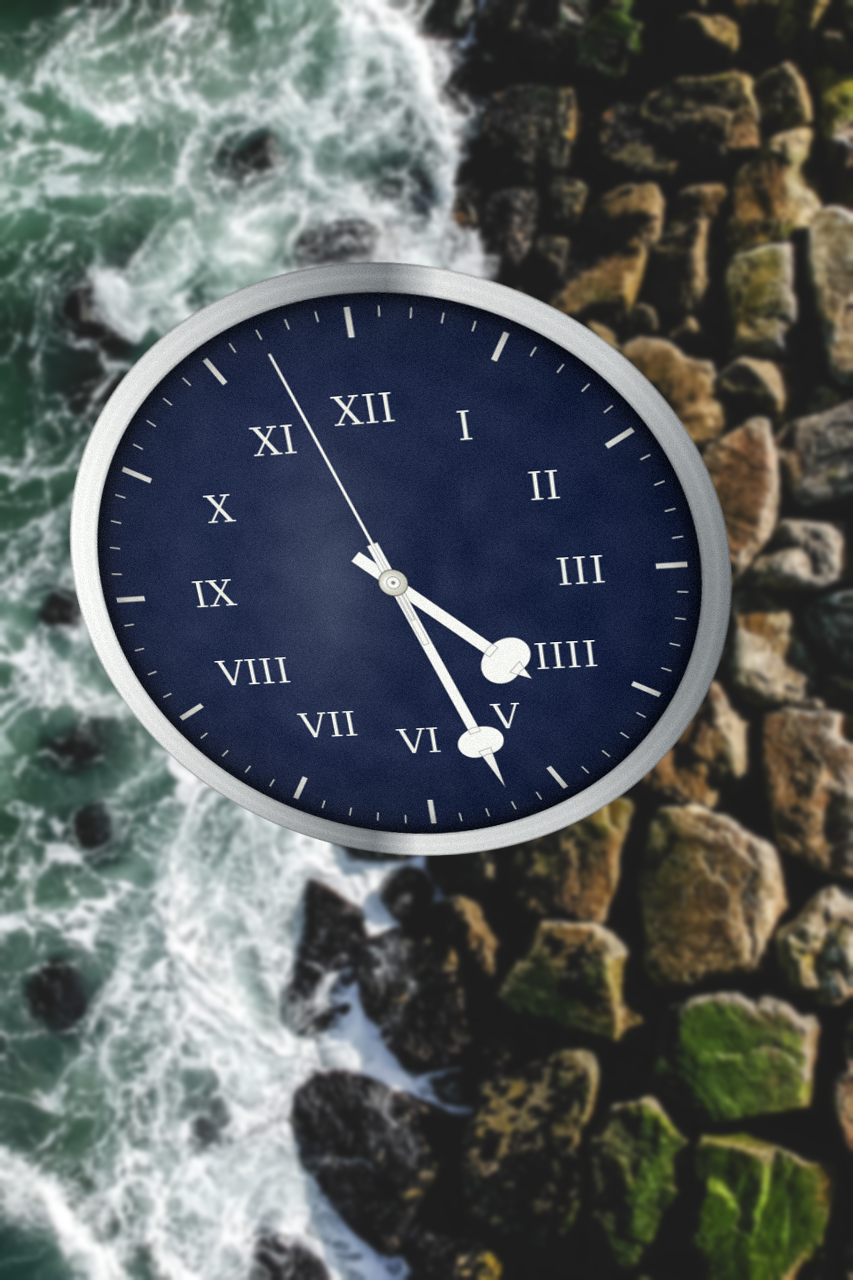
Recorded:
{"hour": 4, "minute": 26, "second": 57}
